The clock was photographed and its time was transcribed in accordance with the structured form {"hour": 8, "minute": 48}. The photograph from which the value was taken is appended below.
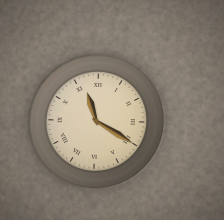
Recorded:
{"hour": 11, "minute": 20}
